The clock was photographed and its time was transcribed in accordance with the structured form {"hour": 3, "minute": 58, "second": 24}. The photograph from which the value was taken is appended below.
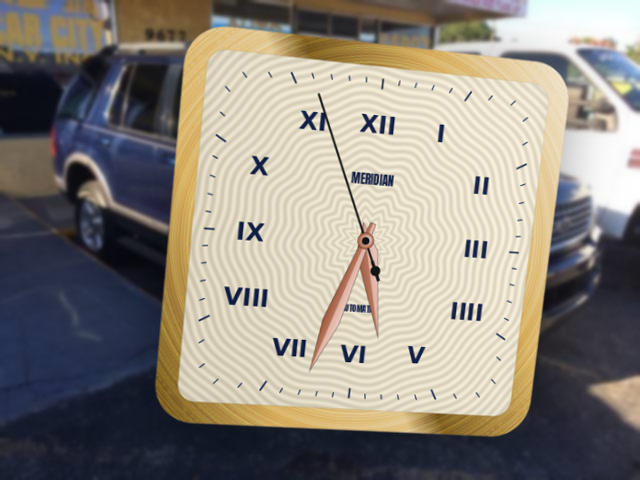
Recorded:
{"hour": 5, "minute": 32, "second": 56}
